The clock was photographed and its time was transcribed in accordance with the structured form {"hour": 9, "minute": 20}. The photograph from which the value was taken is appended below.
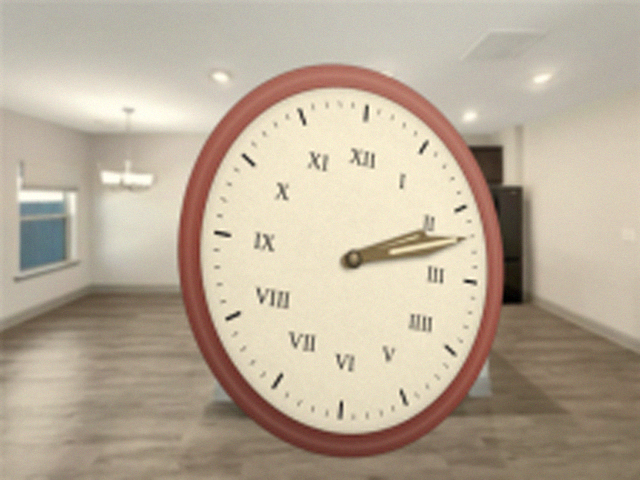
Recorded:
{"hour": 2, "minute": 12}
